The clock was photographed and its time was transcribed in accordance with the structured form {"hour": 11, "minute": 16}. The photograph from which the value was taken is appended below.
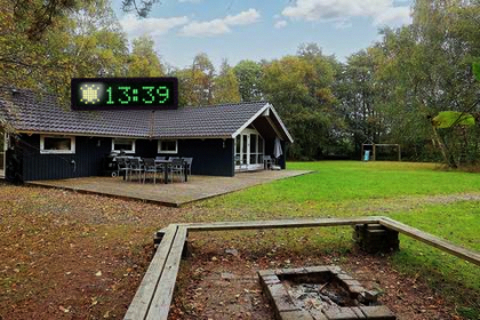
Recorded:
{"hour": 13, "minute": 39}
